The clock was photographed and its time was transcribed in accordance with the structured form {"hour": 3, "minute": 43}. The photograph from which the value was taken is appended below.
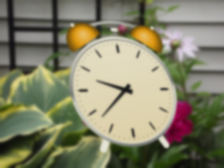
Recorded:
{"hour": 9, "minute": 38}
